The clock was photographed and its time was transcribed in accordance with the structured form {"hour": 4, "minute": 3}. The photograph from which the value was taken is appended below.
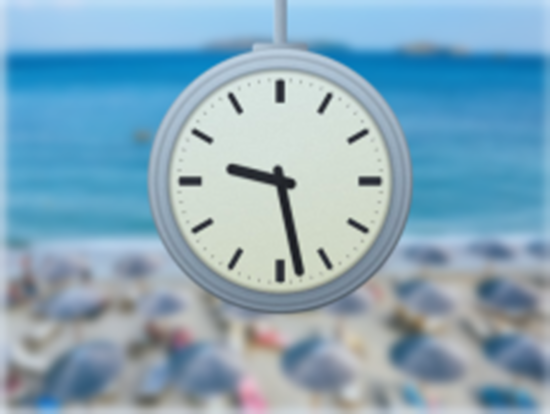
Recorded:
{"hour": 9, "minute": 28}
